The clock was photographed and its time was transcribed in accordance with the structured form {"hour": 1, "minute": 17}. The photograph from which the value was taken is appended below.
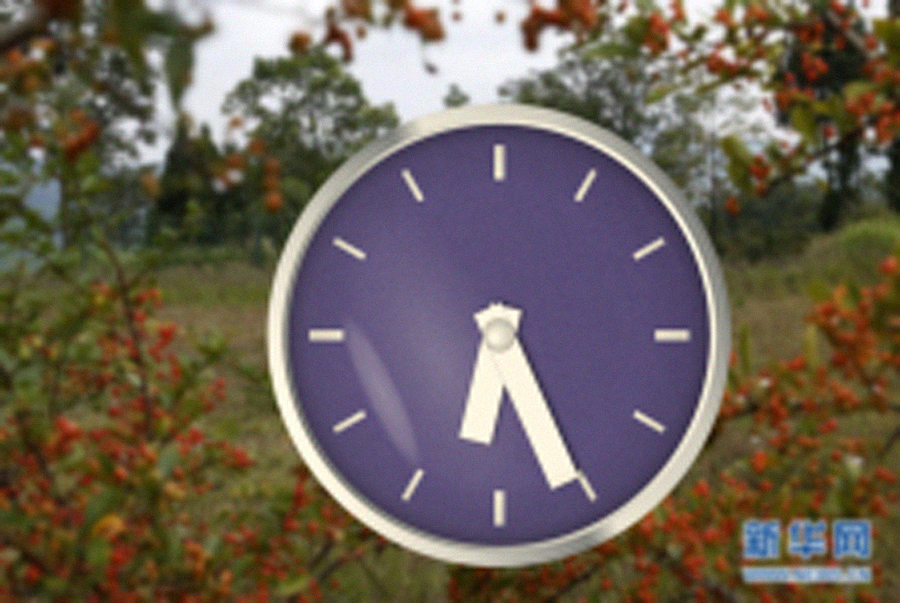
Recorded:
{"hour": 6, "minute": 26}
